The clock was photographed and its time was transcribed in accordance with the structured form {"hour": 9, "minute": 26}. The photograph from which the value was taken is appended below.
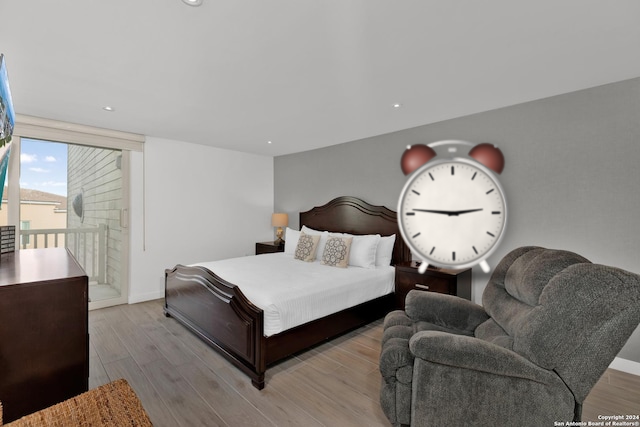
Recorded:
{"hour": 2, "minute": 46}
